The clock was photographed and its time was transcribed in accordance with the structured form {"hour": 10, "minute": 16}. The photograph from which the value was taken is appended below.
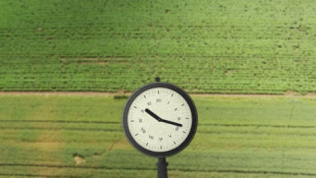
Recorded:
{"hour": 10, "minute": 18}
